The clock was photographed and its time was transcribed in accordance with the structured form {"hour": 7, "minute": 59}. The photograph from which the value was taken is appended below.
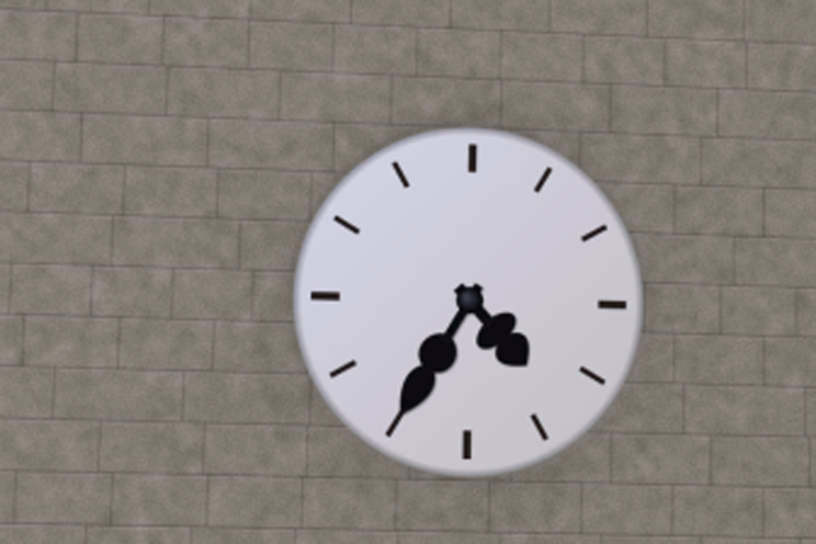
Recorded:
{"hour": 4, "minute": 35}
